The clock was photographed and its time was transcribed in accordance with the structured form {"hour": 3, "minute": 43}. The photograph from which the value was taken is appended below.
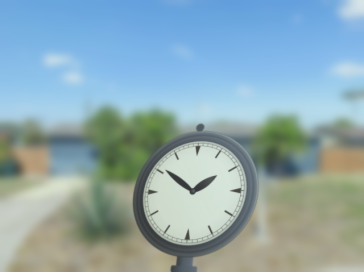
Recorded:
{"hour": 1, "minute": 51}
